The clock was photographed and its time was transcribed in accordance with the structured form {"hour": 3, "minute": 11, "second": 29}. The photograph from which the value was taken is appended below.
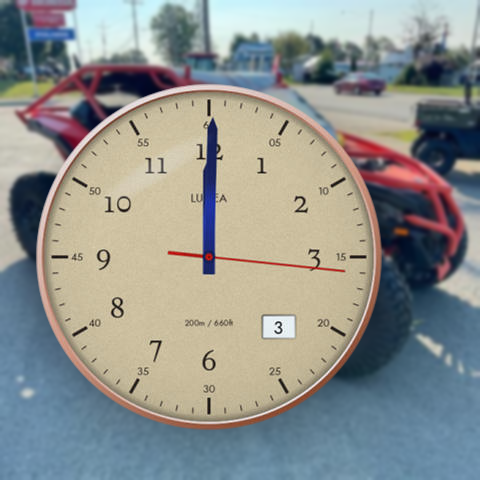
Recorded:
{"hour": 12, "minute": 0, "second": 16}
